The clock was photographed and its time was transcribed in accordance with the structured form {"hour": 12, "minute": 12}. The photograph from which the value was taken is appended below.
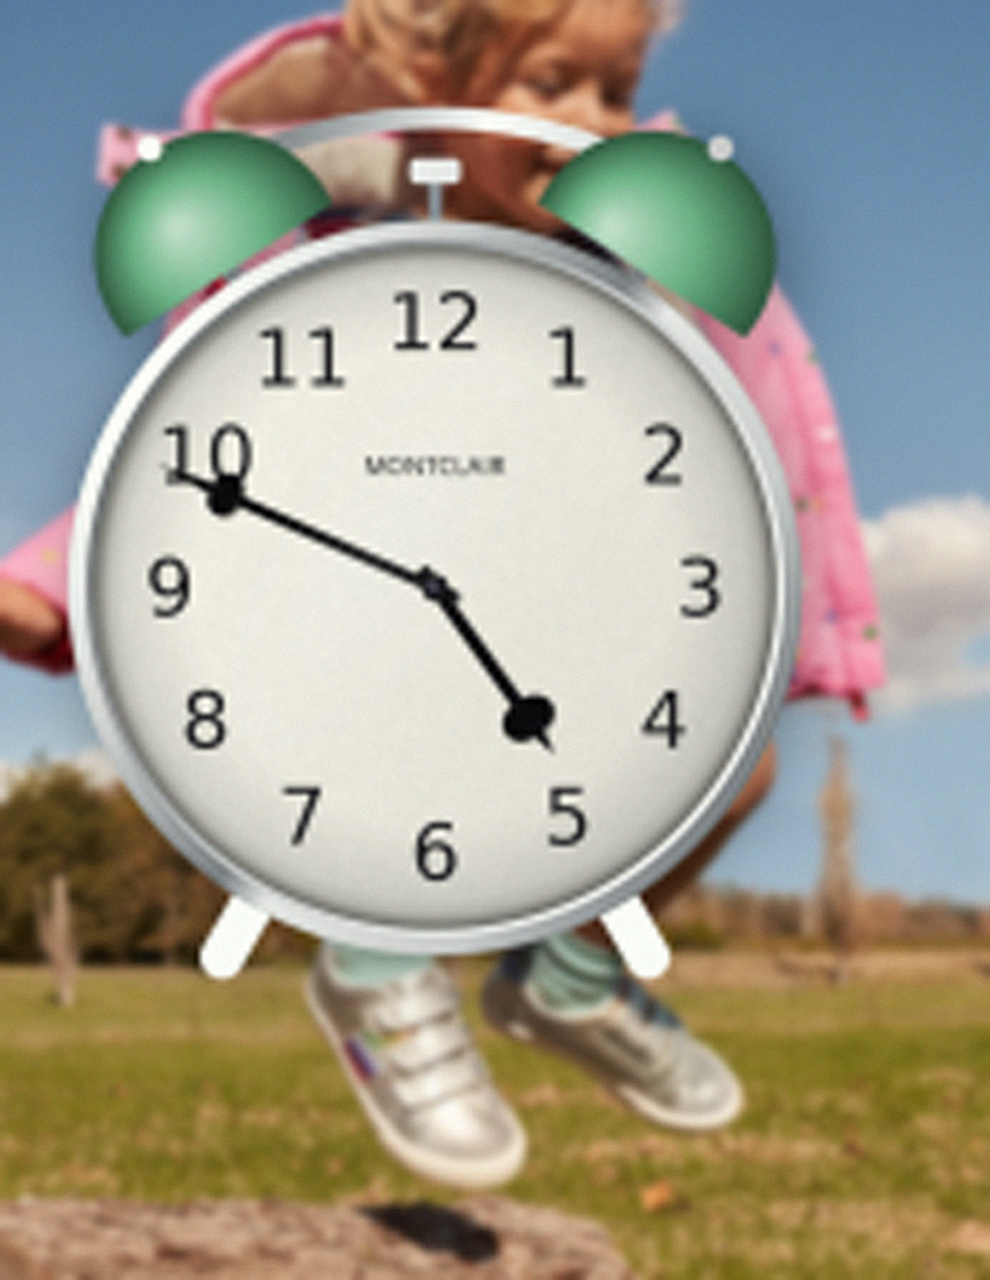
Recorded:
{"hour": 4, "minute": 49}
